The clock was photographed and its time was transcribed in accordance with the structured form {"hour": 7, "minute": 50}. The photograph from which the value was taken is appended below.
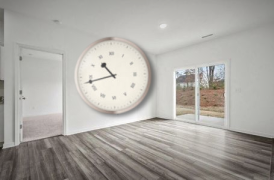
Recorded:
{"hour": 10, "minute": 43}
